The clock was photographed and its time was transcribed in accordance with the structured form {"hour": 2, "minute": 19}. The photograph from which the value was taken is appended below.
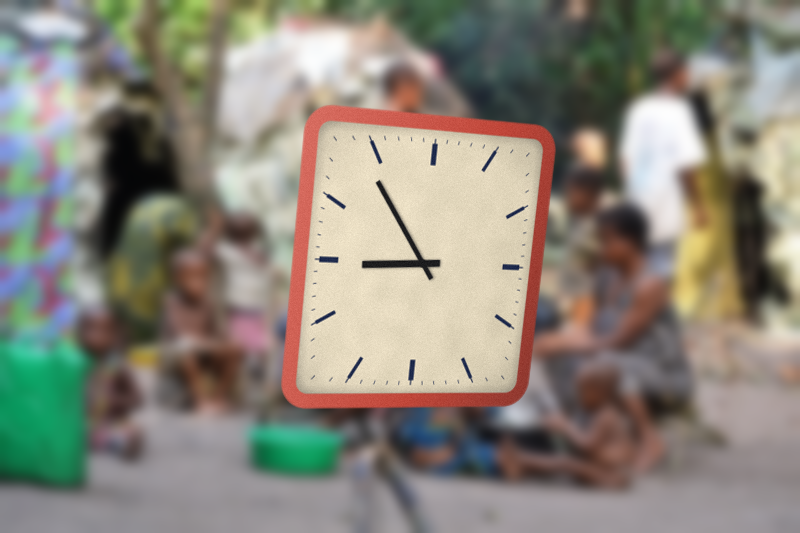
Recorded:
{"hour": 8, "minute": 54}
